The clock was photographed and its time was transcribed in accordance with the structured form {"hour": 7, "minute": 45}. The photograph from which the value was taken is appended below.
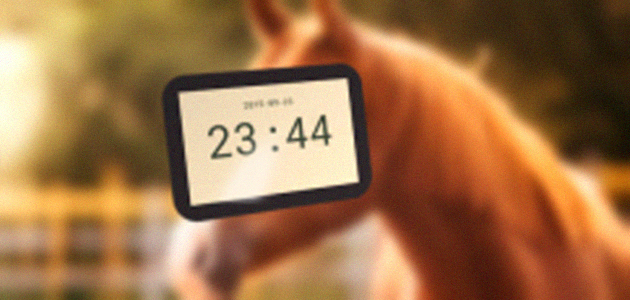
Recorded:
{"hour": 23, "minute": 44}
